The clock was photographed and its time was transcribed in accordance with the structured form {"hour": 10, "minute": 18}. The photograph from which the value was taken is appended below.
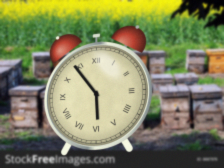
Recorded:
{"hour": 5, "minute": 54}
